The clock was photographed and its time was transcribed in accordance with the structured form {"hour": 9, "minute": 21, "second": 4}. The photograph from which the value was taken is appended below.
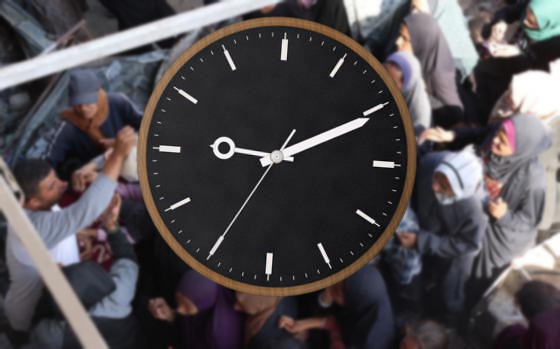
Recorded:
{"hour": 9, "minute": 10, "second": 35}
